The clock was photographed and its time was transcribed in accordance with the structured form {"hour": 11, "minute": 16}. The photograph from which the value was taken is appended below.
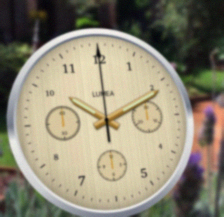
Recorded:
{"hour": 10, "minute": 11}
